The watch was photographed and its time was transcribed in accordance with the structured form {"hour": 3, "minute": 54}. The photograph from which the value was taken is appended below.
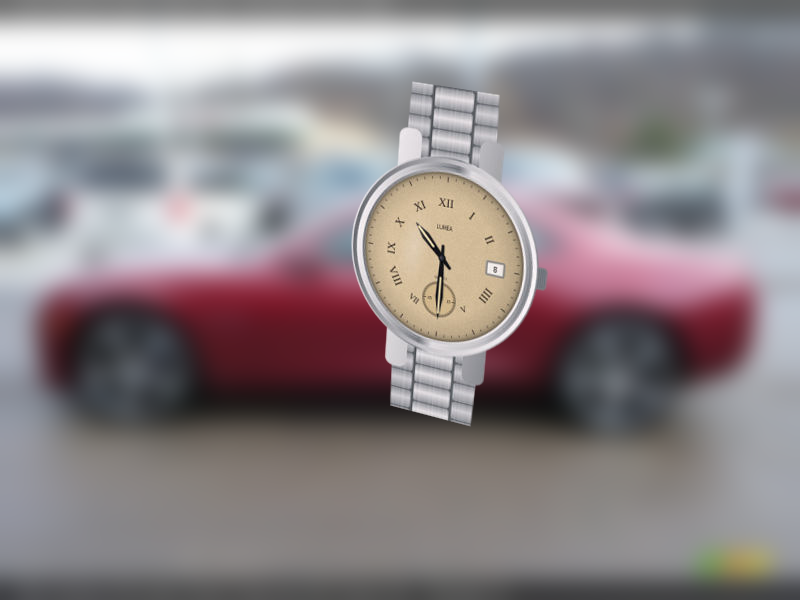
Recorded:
{"hour": 10, "minute": 30}
